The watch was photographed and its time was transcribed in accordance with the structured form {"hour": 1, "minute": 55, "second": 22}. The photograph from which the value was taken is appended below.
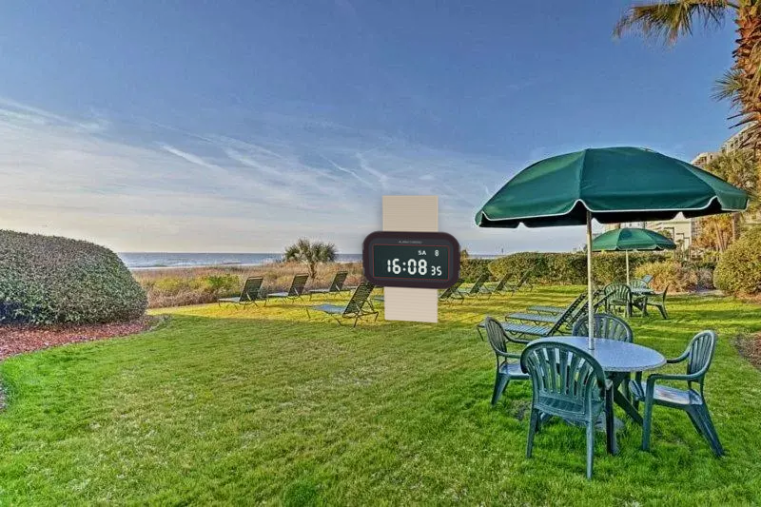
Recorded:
{"hour": 16, "minute": 8, "second": 35}
